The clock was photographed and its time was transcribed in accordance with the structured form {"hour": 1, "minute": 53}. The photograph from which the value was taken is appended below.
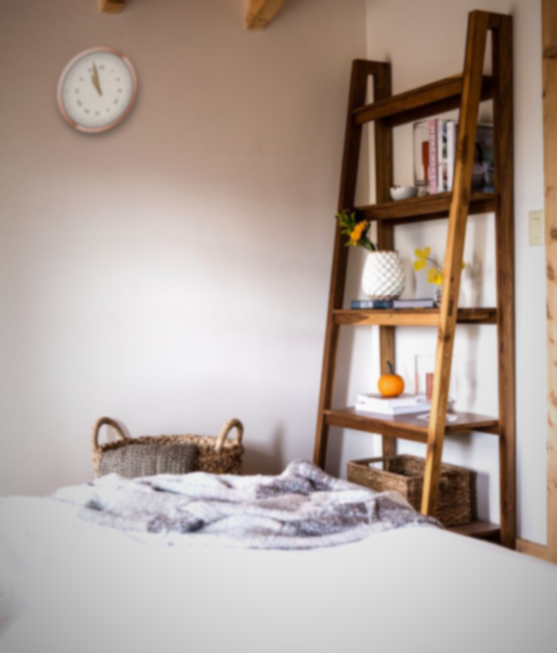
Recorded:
{"hour": 10, "minute": 57}
